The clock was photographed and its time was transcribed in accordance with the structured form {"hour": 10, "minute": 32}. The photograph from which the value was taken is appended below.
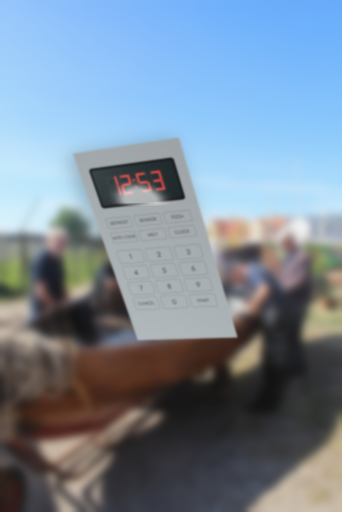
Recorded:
{"hour": 12, "minute": 53}
